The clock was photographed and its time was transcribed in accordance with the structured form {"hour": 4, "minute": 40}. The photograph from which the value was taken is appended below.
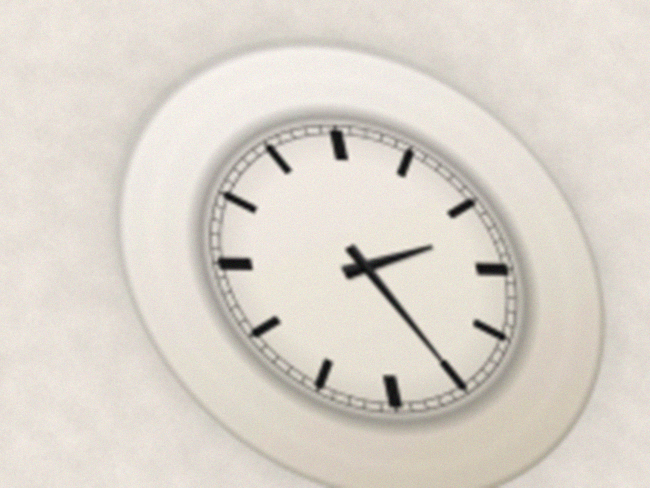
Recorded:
{"hour": 2, "minute": 25}
